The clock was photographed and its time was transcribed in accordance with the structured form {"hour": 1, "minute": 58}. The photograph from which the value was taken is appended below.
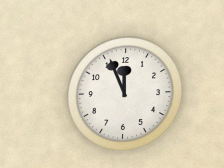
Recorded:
{"hour": 11, "minute": 56}
